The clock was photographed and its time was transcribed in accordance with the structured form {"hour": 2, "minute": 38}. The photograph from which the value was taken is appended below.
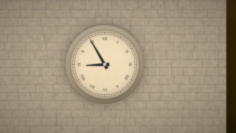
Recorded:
{"hour": 8, "minute": 55}
